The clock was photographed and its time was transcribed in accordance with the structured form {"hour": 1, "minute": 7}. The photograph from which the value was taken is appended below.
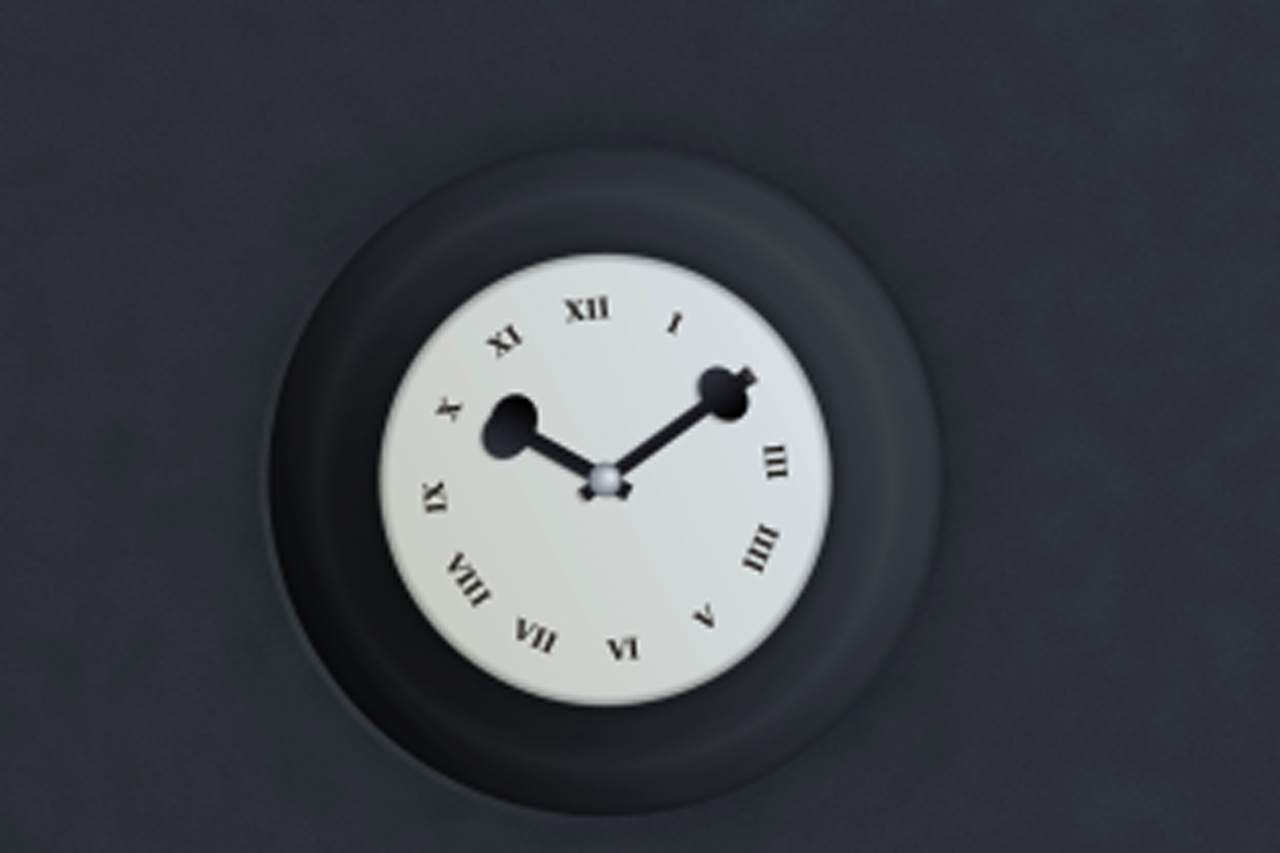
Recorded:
{"hour": 10, "minute": 10}
